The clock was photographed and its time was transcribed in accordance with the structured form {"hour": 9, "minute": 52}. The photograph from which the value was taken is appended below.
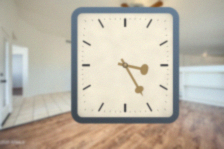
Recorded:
{"hour": 3, "minute": 25}
